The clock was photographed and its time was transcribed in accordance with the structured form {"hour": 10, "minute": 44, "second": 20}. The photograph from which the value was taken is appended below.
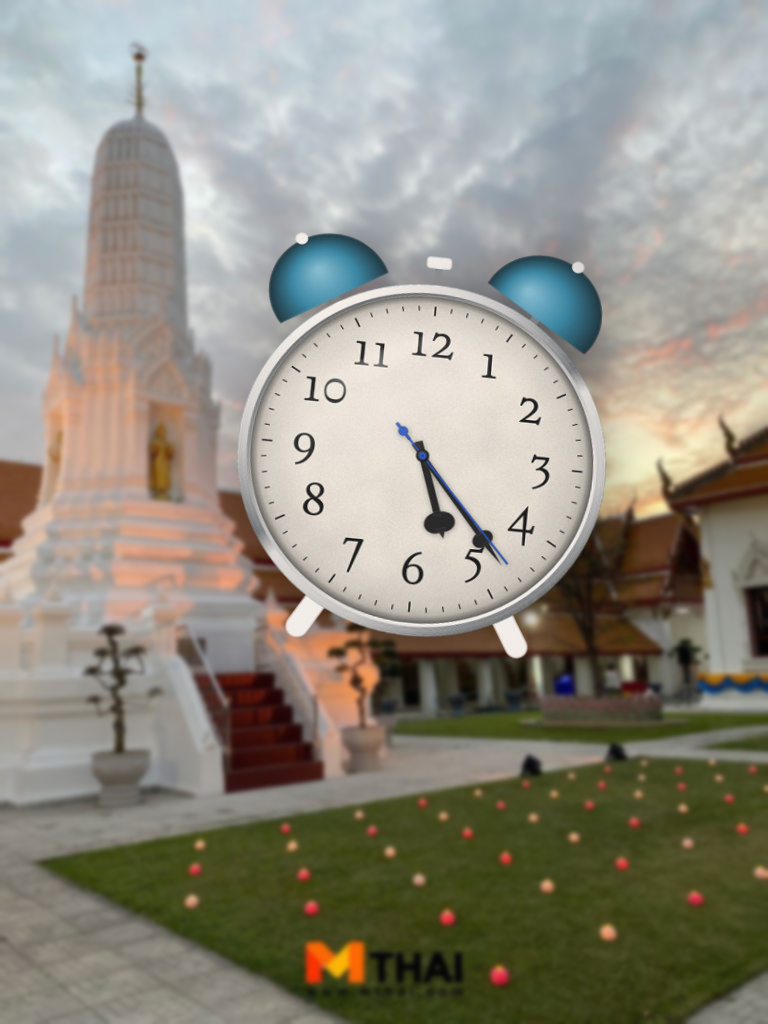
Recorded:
{"hour": 5, "minute": 23, "second": 23}
